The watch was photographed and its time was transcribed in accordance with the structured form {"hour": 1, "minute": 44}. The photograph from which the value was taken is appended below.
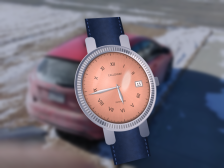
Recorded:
{"hour": 5, "minute": 44}
